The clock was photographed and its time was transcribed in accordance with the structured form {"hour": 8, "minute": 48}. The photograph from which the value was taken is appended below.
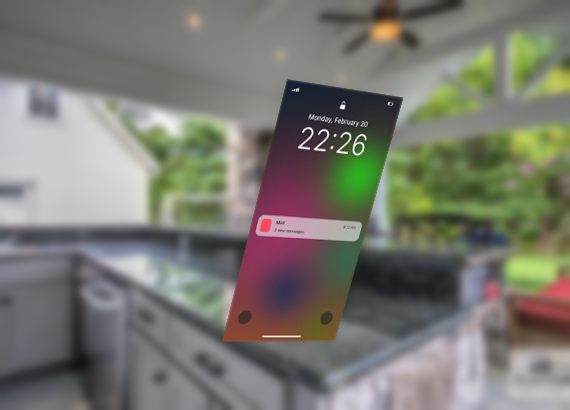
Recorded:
{"hour": 22, "minute": 26}
